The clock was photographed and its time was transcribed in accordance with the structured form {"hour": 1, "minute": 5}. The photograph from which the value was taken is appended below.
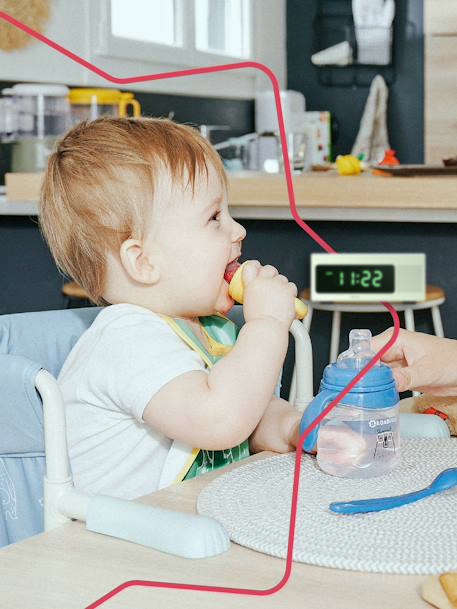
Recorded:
{"hour": 11, "minute": 22}
